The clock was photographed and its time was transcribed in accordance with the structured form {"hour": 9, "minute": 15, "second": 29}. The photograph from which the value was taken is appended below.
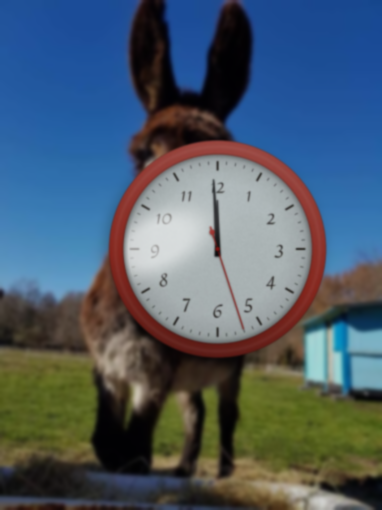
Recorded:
{"hour": 11, "minute": 59, "second": 27}
